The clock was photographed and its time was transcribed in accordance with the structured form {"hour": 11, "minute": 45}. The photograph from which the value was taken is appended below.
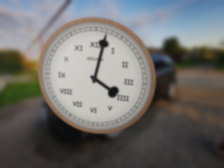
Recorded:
{"hour": 4, "minute": 2}
